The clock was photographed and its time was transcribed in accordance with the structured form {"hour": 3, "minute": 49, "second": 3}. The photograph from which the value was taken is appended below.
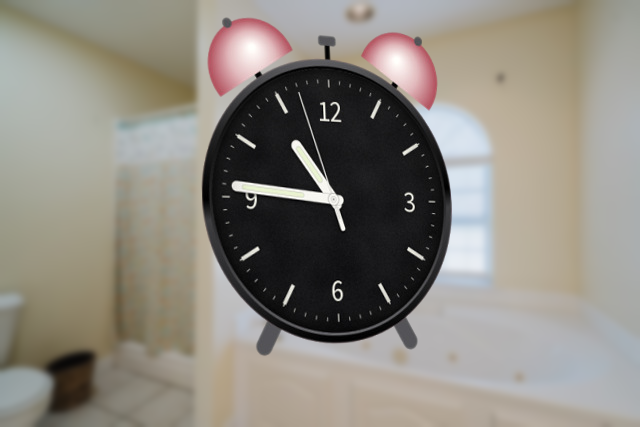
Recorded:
{"hour": 10, "minute": 45, "second": 57}
